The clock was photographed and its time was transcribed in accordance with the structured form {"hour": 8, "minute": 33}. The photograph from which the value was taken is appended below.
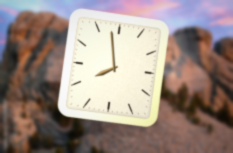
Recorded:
{"hour": 7, "minute": 58}
